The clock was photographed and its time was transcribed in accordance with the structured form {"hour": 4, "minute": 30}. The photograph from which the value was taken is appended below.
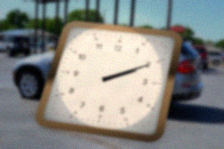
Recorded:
{"hour": 2, "minute": 10}
